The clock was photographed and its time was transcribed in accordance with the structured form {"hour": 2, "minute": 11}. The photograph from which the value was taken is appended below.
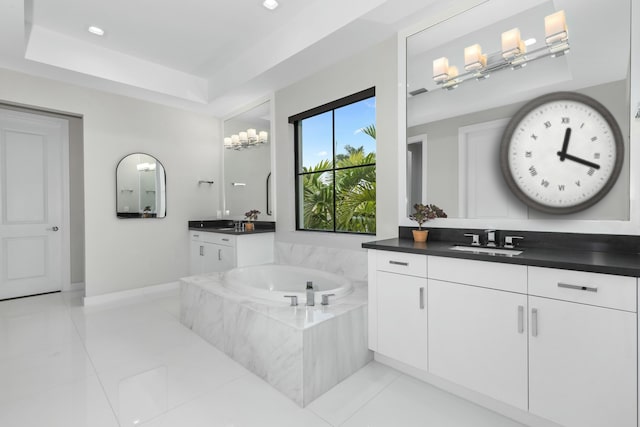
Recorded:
{"hour": 12, "minute": 18}
